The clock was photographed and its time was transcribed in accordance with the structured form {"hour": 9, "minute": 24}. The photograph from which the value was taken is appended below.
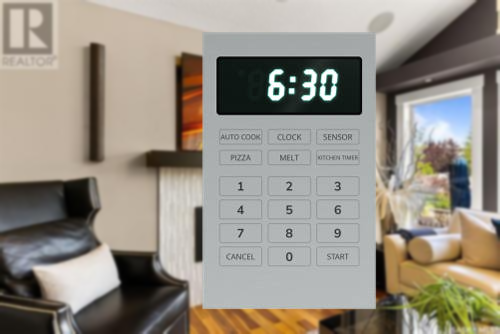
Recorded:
{"hour": 6, "minute": 30}
